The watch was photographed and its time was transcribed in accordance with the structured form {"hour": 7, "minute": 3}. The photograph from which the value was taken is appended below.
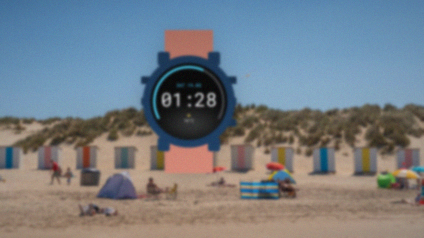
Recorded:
{"hour": 1, "minute": 28}
